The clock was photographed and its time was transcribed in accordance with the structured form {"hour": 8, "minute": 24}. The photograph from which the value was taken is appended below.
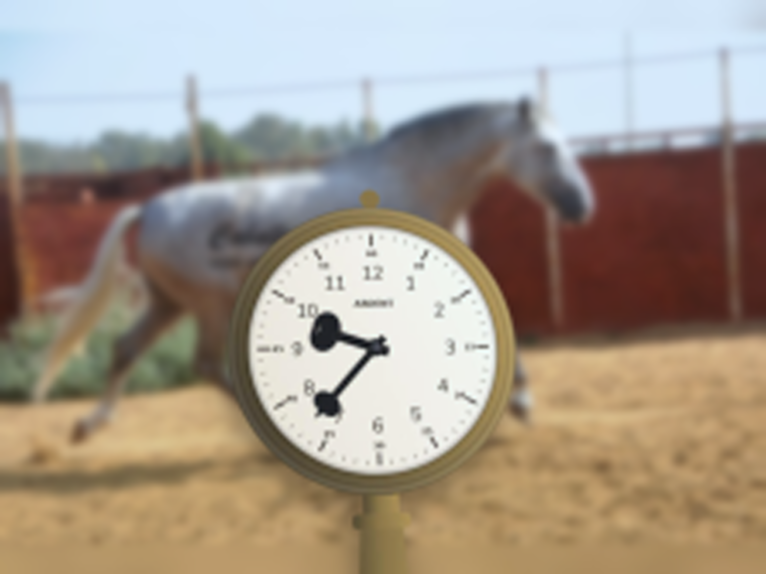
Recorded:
{"hour": 9, "minute": 37}
